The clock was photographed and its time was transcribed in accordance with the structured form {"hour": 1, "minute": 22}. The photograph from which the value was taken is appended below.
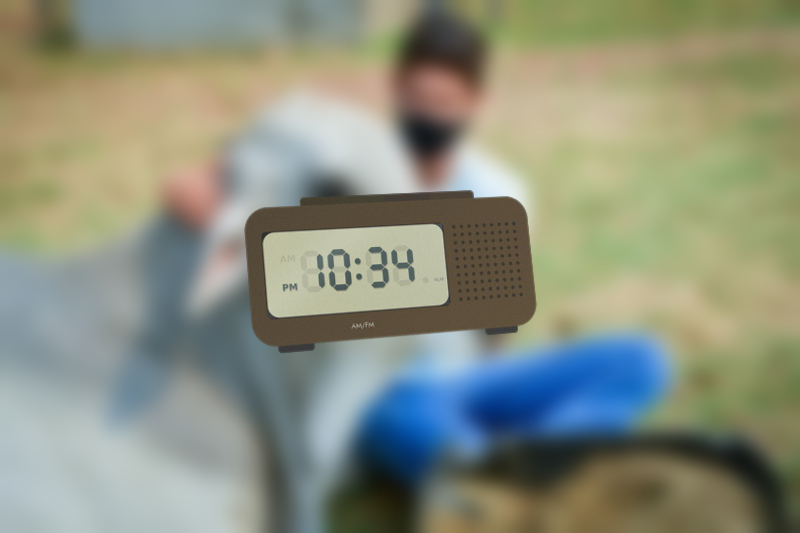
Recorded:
{"hour": 10, "minute": 34}
